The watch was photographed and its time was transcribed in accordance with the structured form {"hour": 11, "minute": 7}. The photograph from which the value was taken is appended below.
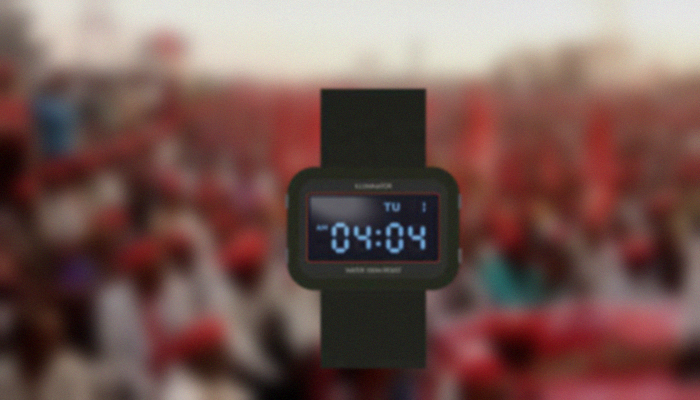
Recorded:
{"hour": 4, "minute": 4}
